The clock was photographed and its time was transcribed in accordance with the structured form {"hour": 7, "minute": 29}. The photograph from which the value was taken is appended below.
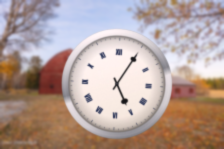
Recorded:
{"hour": 5, "minute": 5}
